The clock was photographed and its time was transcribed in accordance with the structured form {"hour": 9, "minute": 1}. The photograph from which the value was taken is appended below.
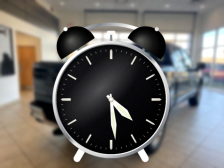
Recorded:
{"hour": 4, "minute": 29}
